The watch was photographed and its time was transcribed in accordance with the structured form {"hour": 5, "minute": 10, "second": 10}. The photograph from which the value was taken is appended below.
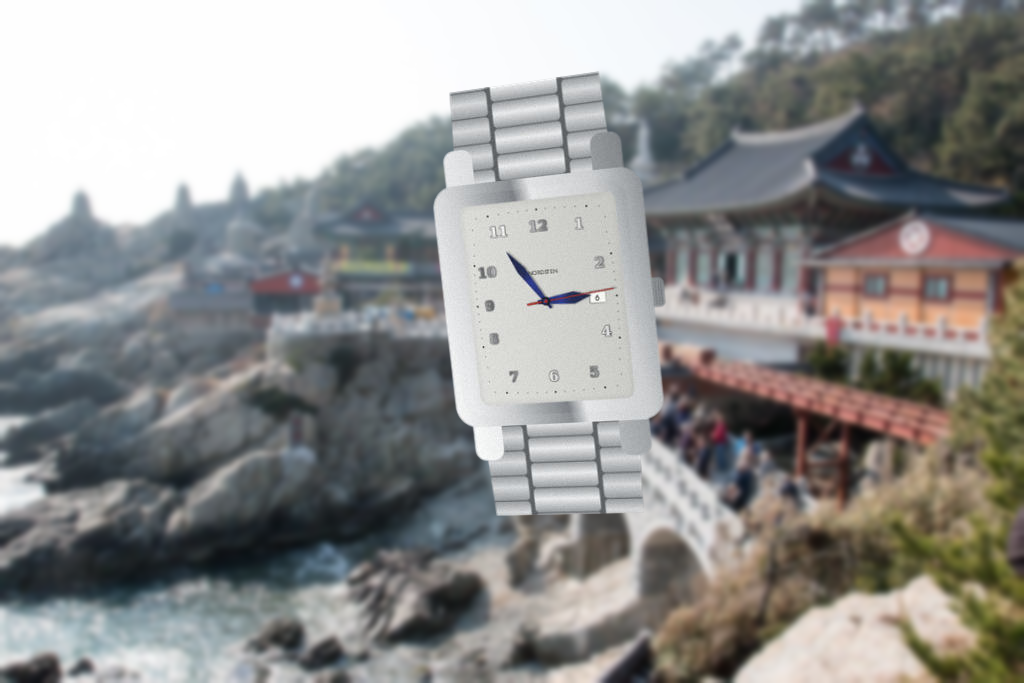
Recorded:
{"hour": 2, "minute": 54, "second": 14}
